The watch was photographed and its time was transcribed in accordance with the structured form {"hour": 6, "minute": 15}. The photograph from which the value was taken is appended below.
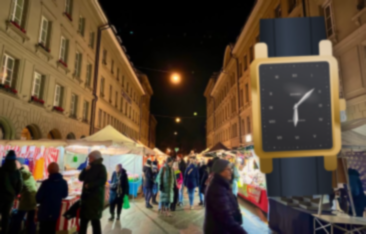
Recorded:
{"hour": 6, "minute": 8}
